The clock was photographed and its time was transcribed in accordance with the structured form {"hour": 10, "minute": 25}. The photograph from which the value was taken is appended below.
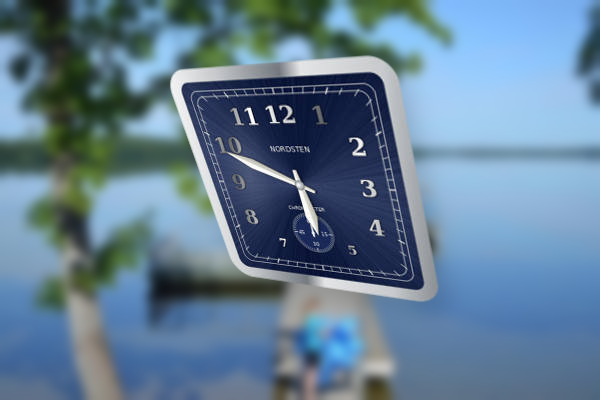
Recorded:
{"hour": 5, "minute": 49}
